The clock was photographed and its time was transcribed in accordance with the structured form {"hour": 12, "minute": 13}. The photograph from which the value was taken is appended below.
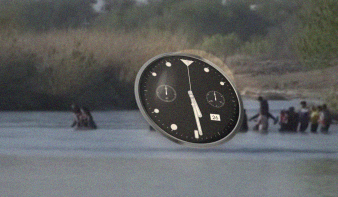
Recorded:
{"hour": 5, "minute": 29}
